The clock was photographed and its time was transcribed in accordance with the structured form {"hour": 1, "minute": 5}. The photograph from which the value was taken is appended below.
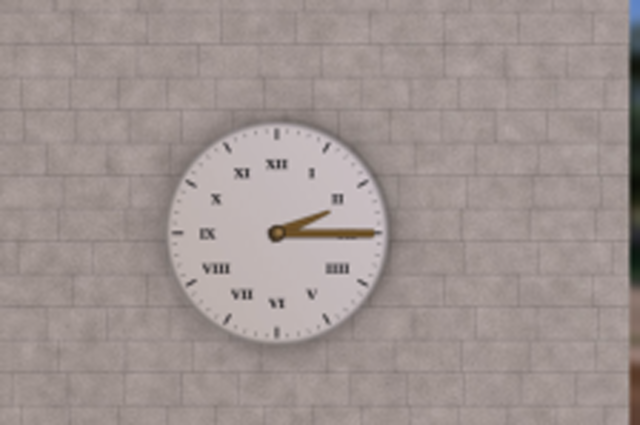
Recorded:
{"hour": 2, "minute": 15}
